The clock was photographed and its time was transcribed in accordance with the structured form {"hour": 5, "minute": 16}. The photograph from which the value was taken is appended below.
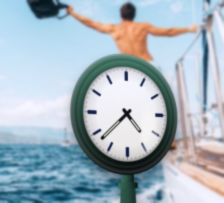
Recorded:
{"hour": 4, "minute": 38}
